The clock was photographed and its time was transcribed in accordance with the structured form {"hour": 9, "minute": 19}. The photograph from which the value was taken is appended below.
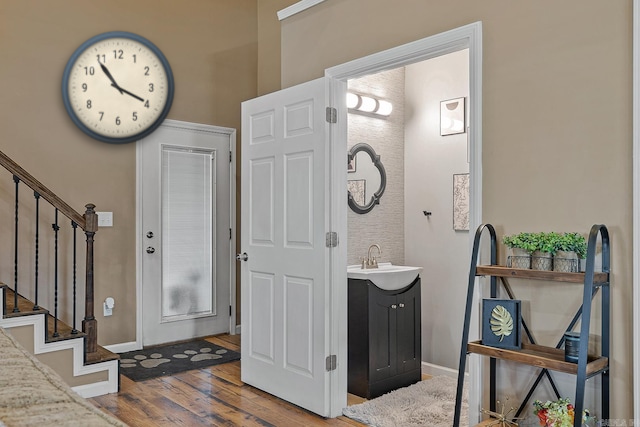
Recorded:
{"hour": 3, "minute": 54}
